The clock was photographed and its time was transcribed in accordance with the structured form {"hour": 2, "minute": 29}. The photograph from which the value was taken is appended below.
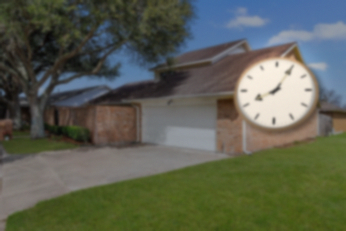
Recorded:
{"hour": 8, "minute": 5}
